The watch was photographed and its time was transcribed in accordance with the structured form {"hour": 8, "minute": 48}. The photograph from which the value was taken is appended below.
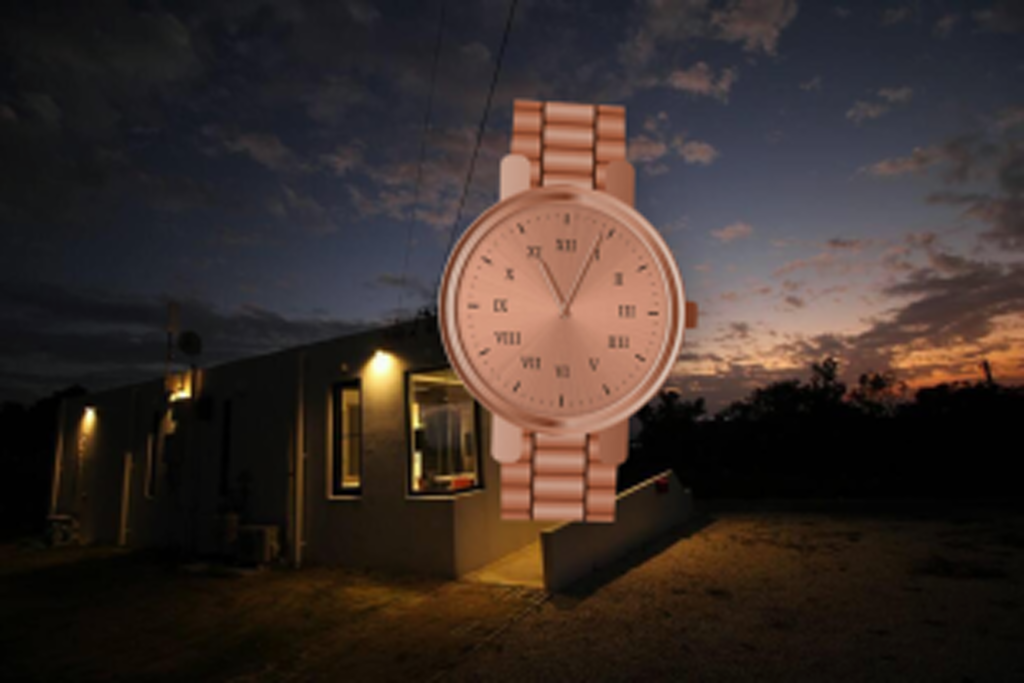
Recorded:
{"hour": 11, "minute": 4}
